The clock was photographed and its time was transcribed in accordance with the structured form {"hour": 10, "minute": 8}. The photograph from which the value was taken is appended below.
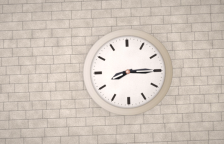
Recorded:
{"hour": 8, "minute": 15}
